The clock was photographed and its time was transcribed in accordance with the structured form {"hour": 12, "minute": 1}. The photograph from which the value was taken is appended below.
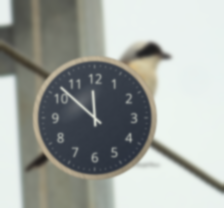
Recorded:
{"hour": 11, "minute": 52}
